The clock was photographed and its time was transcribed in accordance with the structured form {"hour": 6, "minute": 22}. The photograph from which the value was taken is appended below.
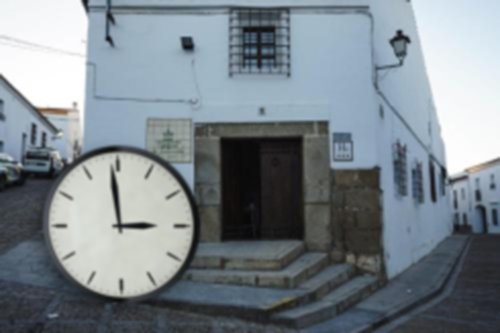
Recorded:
{"hour": 2, "minute": 59}
